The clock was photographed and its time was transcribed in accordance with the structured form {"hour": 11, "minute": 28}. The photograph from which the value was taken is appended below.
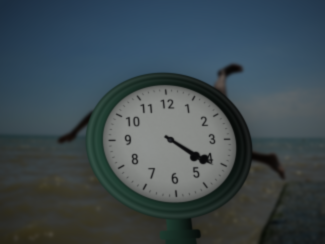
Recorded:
{"hour": 4, "minute": 21}
